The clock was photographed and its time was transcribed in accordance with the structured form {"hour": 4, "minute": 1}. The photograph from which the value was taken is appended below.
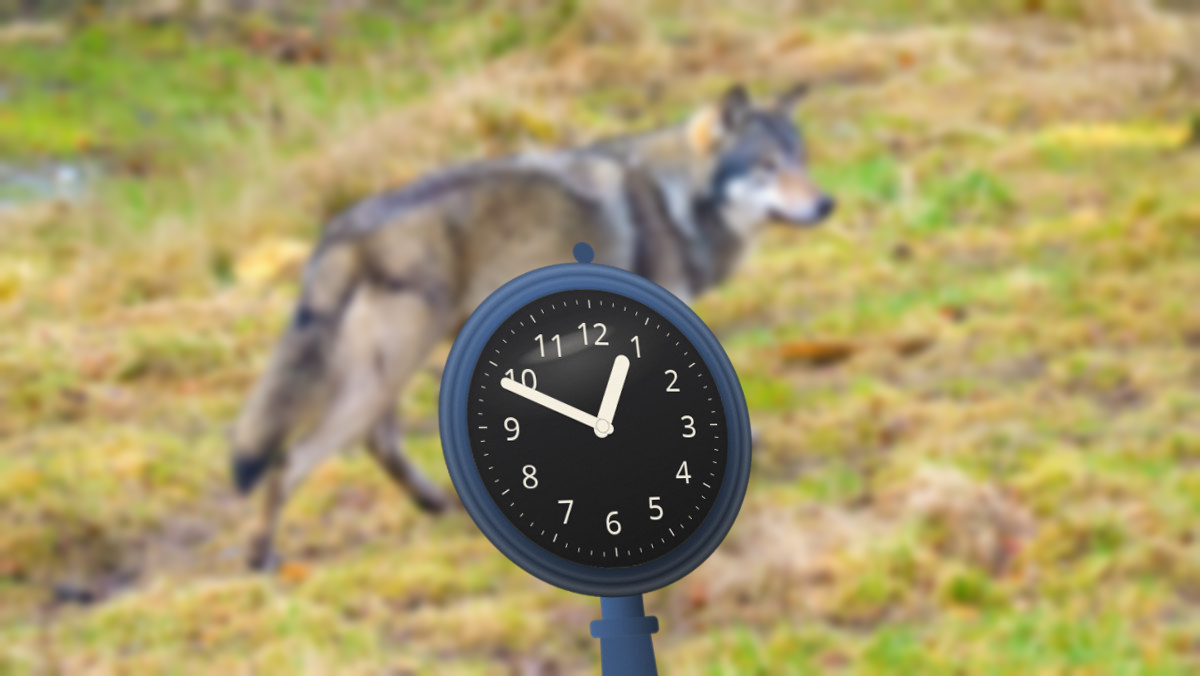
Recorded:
{"hour": 12, "minute": 49}
